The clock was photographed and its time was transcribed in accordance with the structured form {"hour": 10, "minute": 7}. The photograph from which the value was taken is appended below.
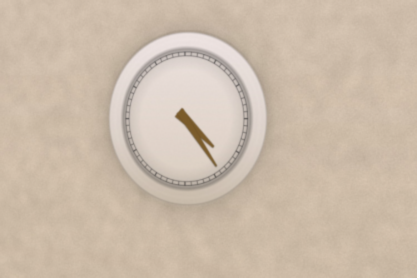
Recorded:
{"hour": 4, "minute": 24}
